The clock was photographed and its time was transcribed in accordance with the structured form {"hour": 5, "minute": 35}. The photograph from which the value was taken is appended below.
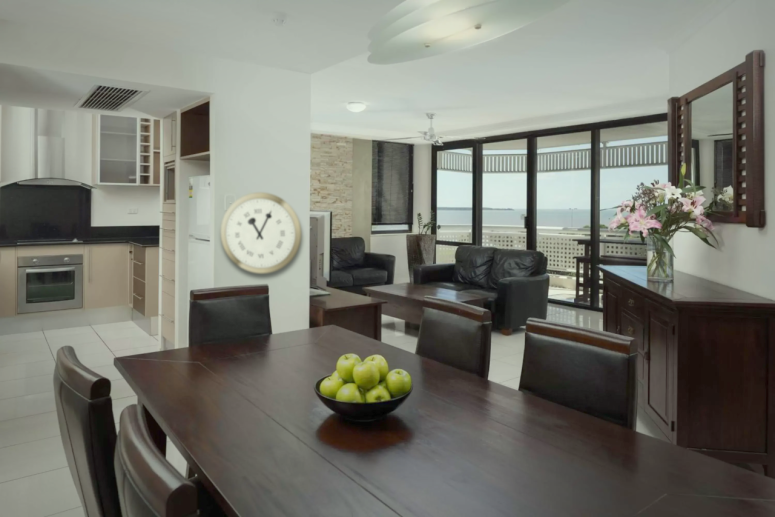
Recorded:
{"hour": 11, "minute": 5}
